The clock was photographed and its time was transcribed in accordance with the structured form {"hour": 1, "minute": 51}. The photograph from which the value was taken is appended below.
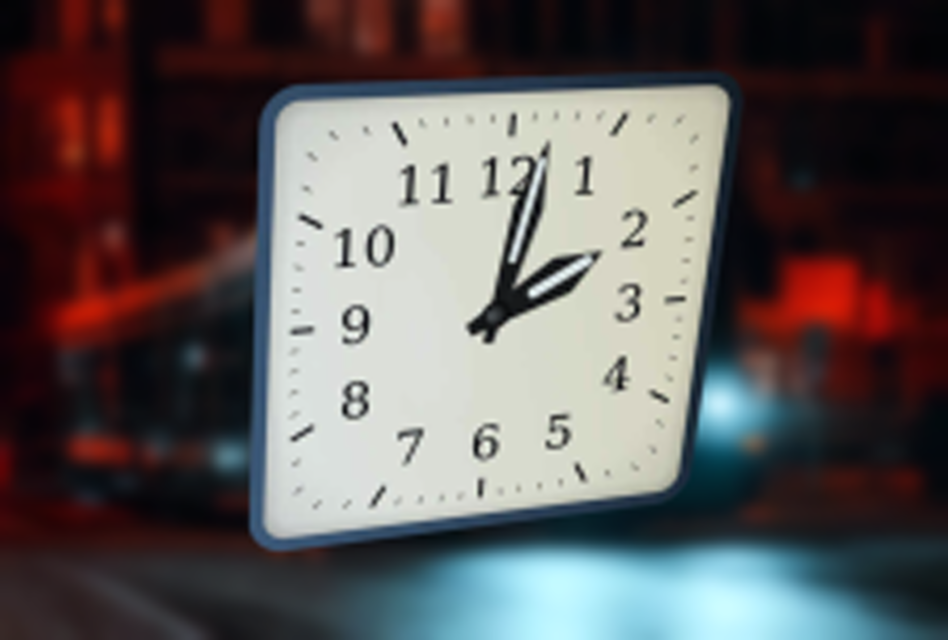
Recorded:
{"hour": 2, "minute": 2}
